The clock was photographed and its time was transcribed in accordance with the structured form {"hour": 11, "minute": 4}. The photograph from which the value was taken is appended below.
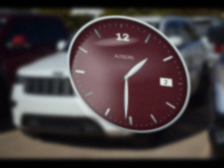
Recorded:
{"hour": 1, "minute": 31}
